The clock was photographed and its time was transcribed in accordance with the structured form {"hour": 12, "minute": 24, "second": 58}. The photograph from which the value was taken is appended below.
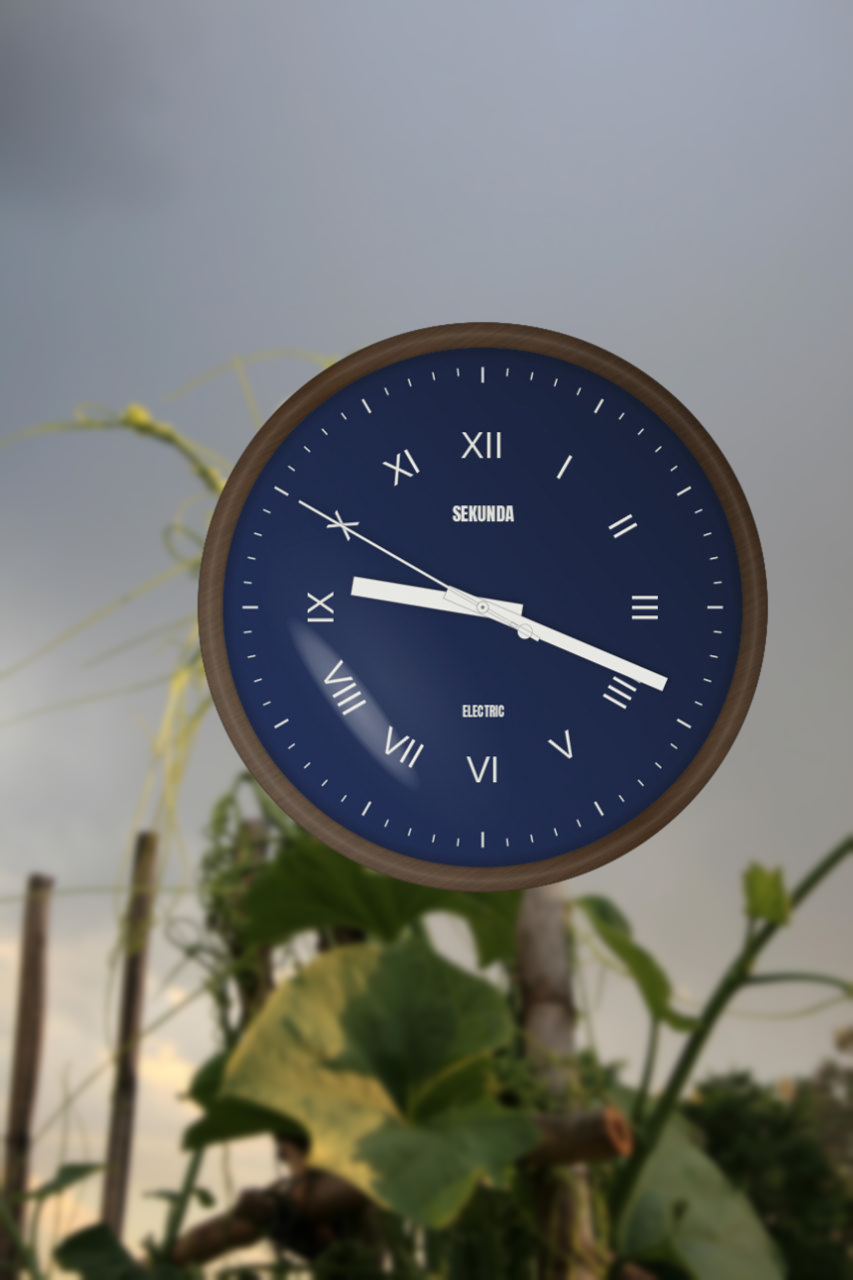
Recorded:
{"hour": 9, "minute": 18, "second": 50}
